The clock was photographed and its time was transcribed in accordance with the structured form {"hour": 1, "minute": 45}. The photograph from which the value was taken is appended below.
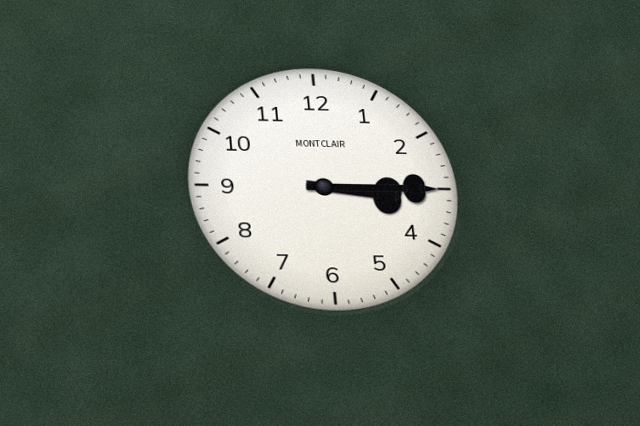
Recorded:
{"hour": 3, "minute": 15}
